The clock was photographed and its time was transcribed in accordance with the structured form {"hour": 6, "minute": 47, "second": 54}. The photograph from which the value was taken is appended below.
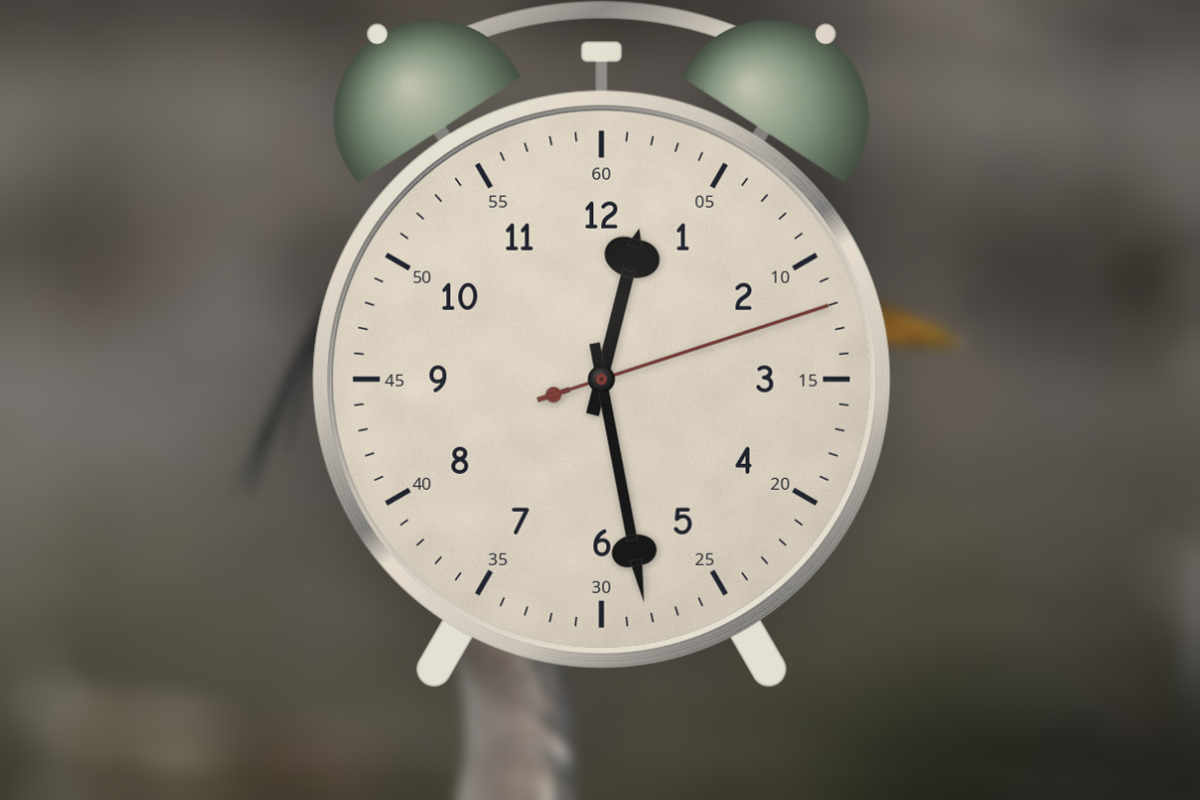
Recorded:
{"hour": 12, "minute": 28, "second": 12}
